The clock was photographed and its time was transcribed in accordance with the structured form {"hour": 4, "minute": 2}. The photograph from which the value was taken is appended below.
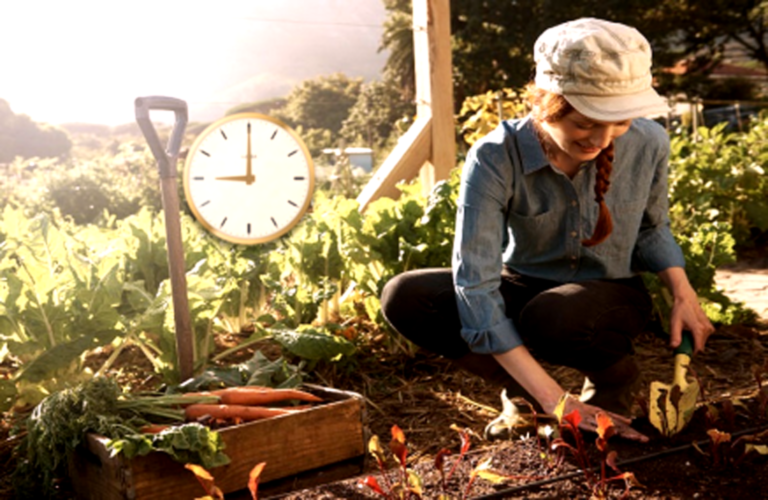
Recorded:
{"hour": 9, "minute": 0}
